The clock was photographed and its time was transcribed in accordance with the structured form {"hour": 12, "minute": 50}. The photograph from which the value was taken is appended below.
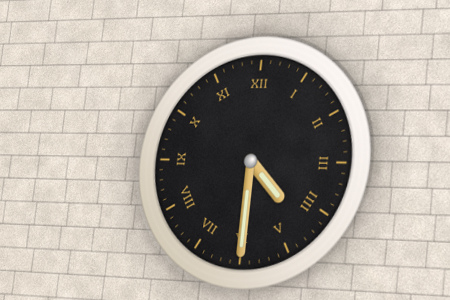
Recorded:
{"hour": 4, "minute": 30}
